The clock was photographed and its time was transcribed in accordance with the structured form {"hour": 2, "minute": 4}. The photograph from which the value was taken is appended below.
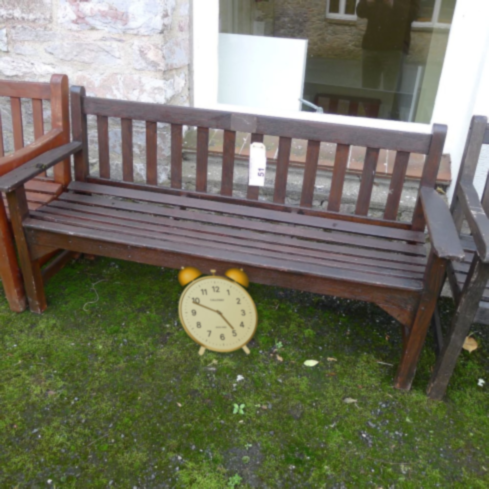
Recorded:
{"hour": 4, "minute": 49}
